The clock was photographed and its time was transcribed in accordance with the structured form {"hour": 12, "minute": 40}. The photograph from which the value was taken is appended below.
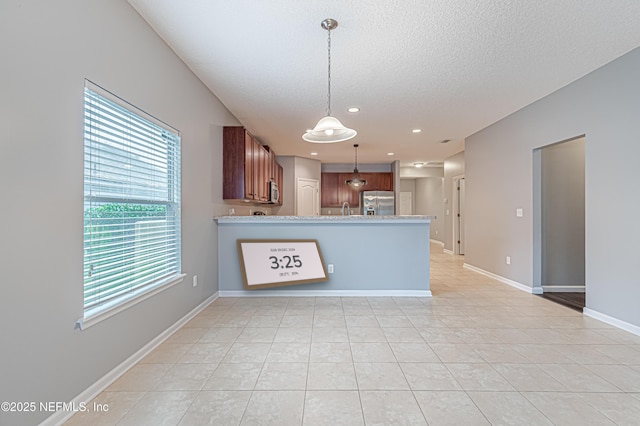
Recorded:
{"hour": 3, "minute": 25}
